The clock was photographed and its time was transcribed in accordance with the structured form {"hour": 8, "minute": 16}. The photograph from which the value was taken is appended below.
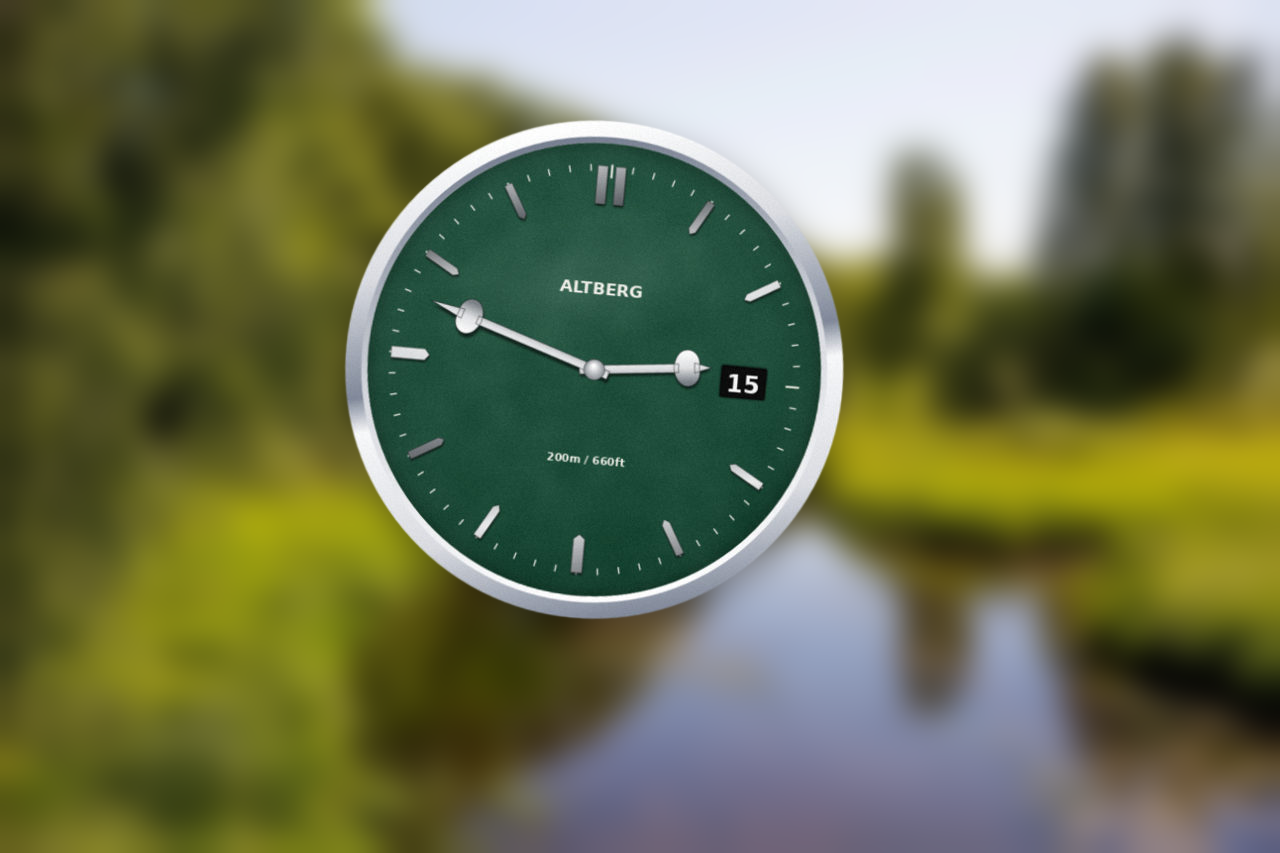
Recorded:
{"hour": 2, "minute": 48}
